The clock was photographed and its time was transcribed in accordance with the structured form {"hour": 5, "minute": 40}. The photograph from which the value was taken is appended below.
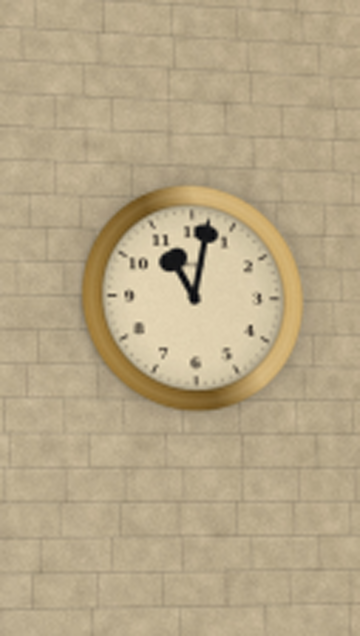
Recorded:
{"hour": 11, "minute": 2}
